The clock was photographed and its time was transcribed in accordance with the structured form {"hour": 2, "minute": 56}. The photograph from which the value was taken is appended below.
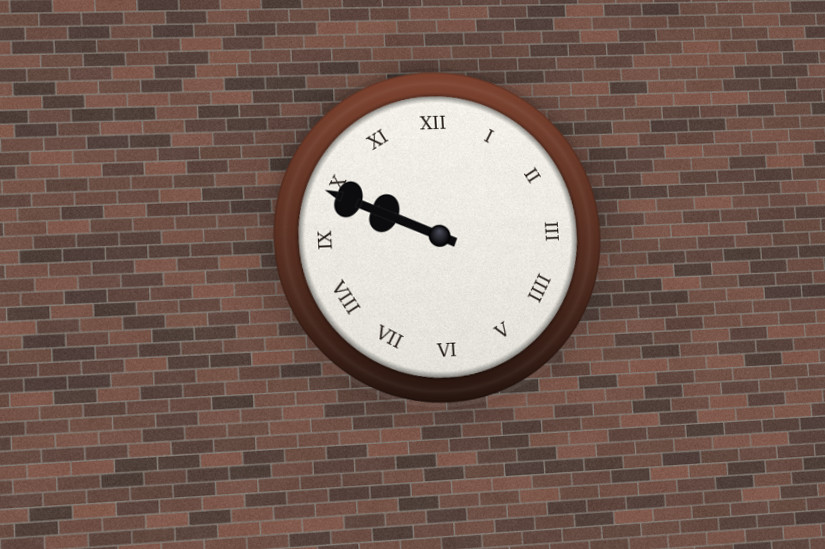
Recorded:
{"hour": 9, "minute": 49}
